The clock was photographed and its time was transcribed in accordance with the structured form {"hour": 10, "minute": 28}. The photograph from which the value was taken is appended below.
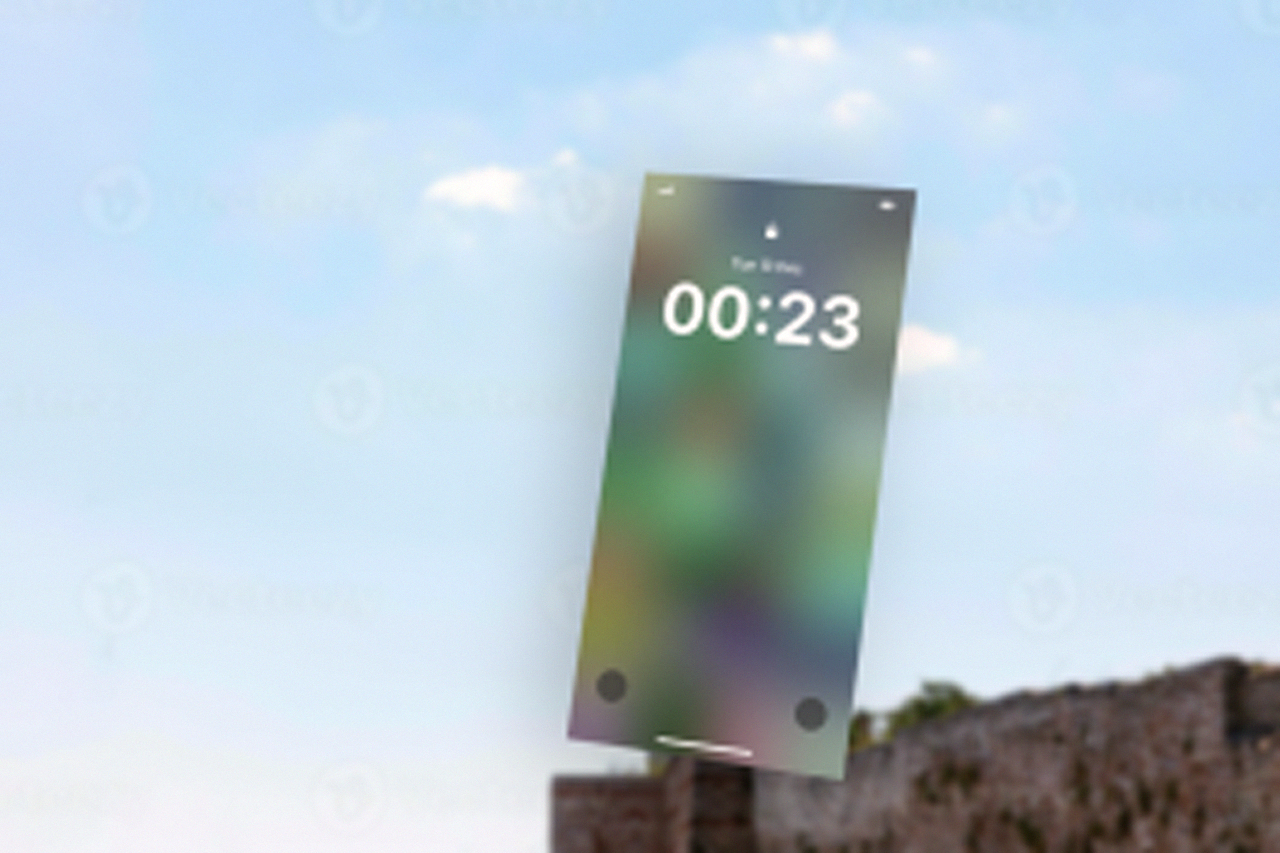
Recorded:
{"hour": 0, "minute": 23}
